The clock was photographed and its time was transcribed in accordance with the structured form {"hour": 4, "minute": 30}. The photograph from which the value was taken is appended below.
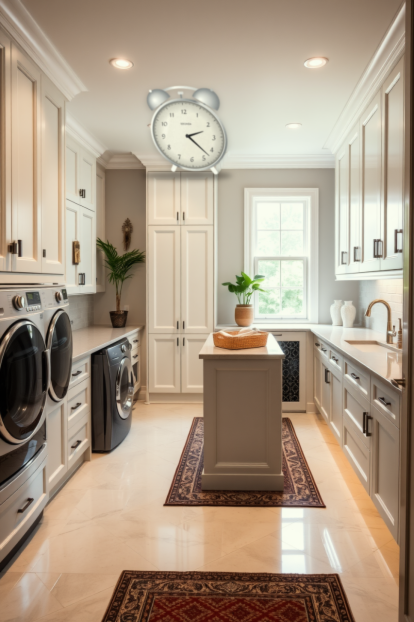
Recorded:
{"hour": 2, "minute": 23}
